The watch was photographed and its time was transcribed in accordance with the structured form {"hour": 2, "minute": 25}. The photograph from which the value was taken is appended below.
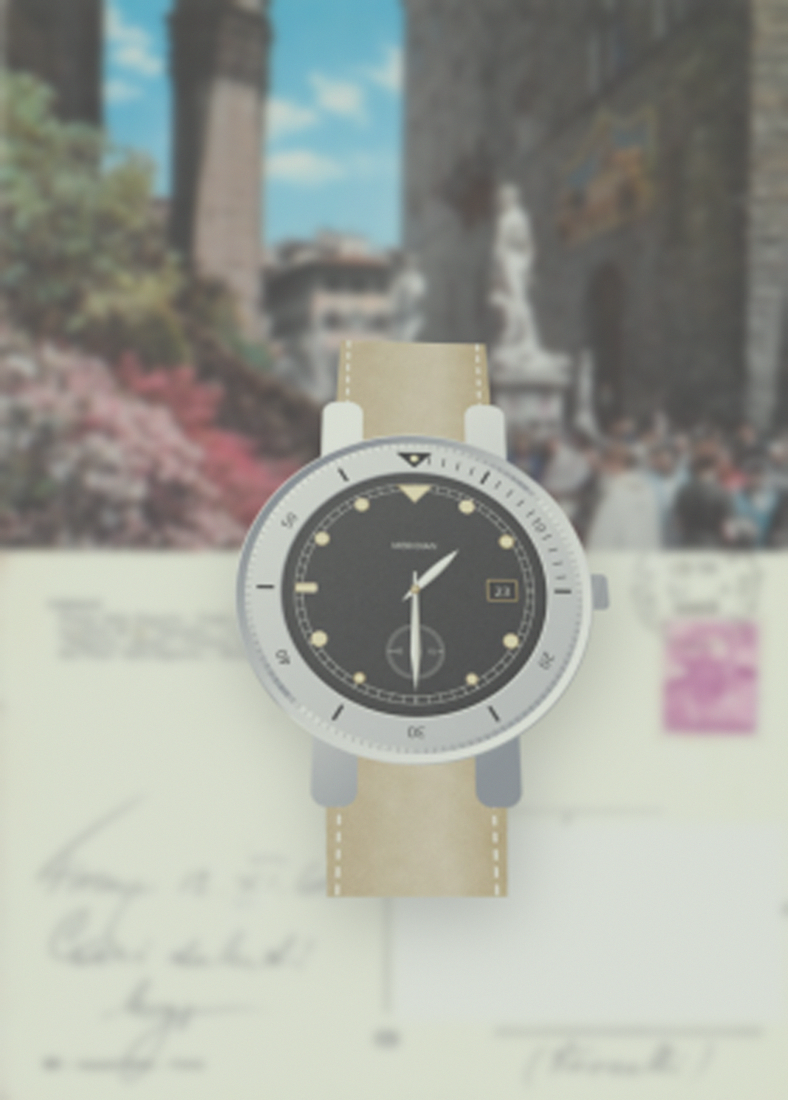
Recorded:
{"hour": 1, "minute": 30}
